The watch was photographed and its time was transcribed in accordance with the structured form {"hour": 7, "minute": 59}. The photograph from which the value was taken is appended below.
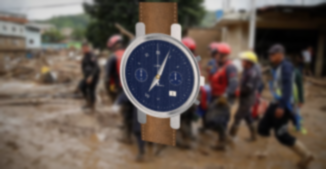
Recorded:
{"hour": 7, "minute": 4}
